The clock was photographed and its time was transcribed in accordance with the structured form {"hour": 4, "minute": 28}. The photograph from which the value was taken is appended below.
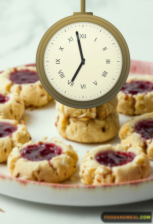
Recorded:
{"hour": 6, "minute": 58}
